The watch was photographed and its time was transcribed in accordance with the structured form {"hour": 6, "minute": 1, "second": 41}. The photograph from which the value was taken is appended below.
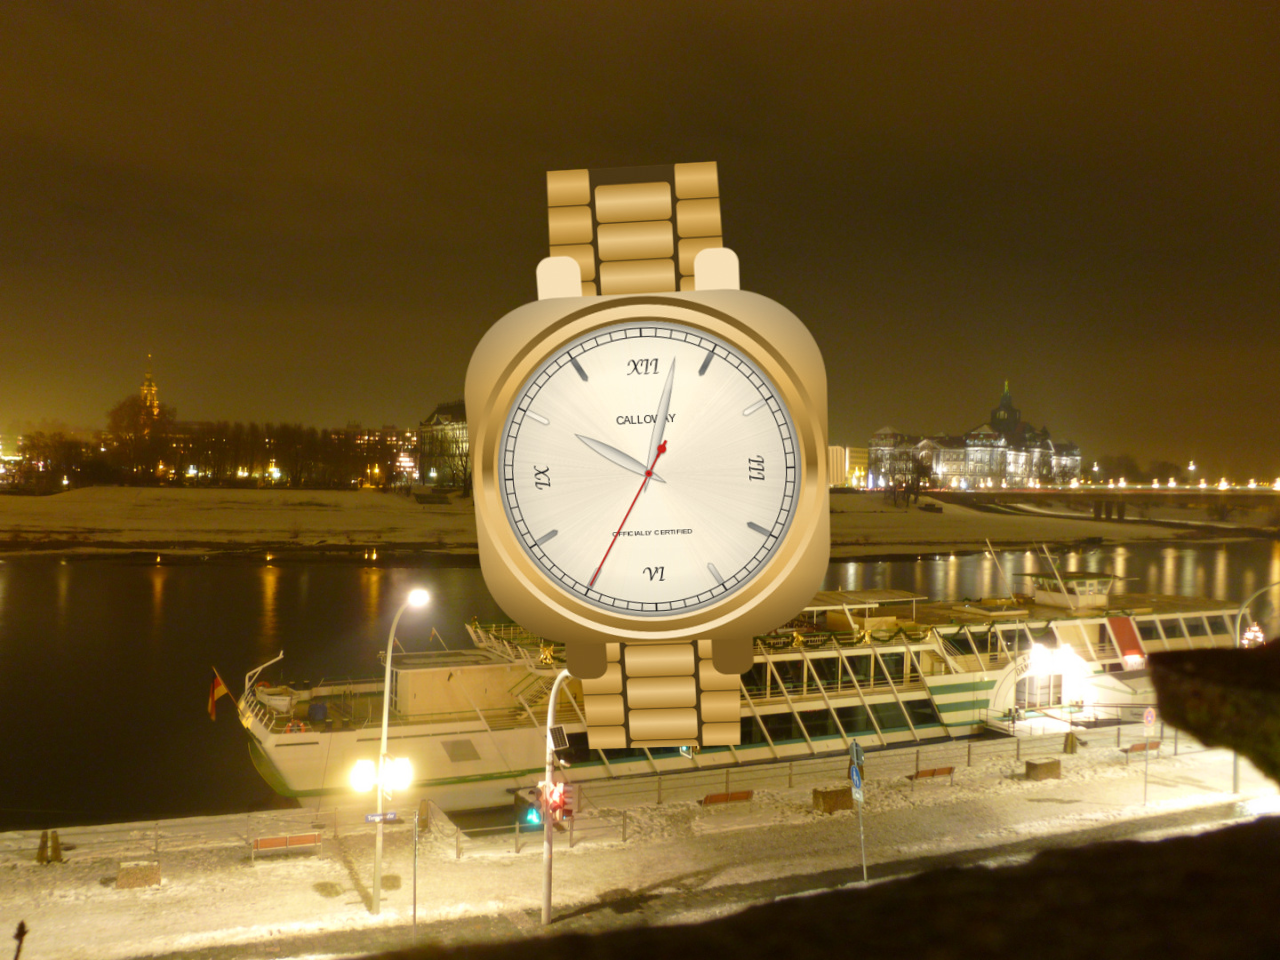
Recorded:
{"hour": 10, "minute": 2, "second": 35}
